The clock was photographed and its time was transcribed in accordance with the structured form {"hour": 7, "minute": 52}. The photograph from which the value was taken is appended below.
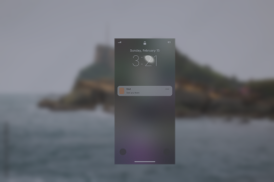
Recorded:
{"hour": 3, "minute": 21}
